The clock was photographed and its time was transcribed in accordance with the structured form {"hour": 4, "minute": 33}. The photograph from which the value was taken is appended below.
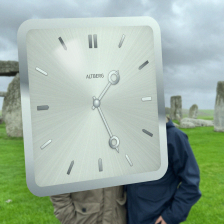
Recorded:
{"hour": 1, "minute": 26}
